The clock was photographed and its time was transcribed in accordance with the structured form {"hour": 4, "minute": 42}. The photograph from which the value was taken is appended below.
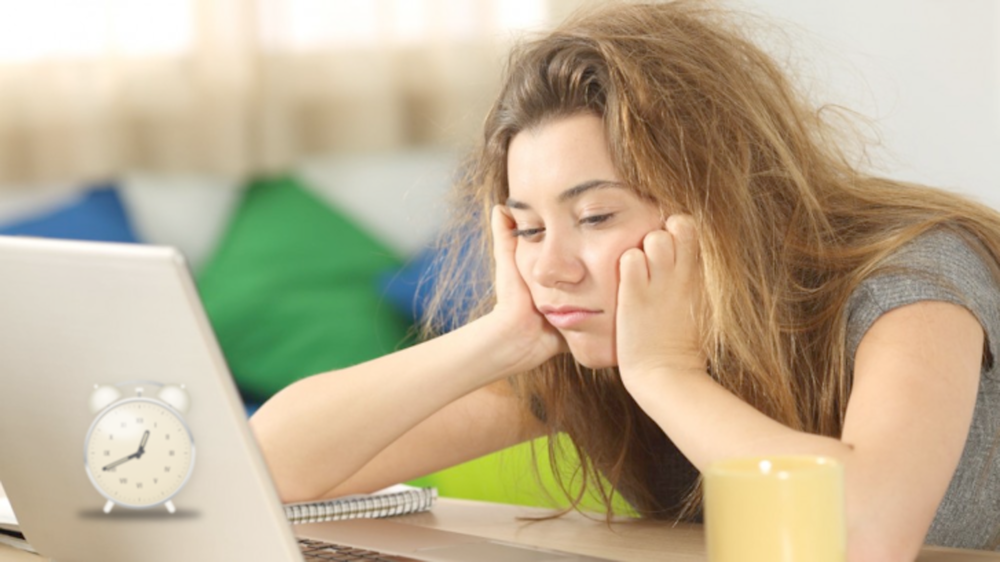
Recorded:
{"hour": 12, "minute": 41}
